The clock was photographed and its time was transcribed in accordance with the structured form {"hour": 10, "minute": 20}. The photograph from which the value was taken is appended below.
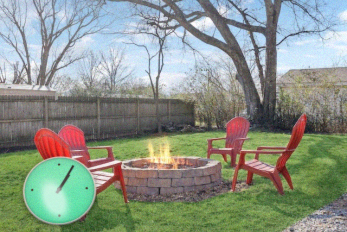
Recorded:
{"hour": 1, "minute": 5}
